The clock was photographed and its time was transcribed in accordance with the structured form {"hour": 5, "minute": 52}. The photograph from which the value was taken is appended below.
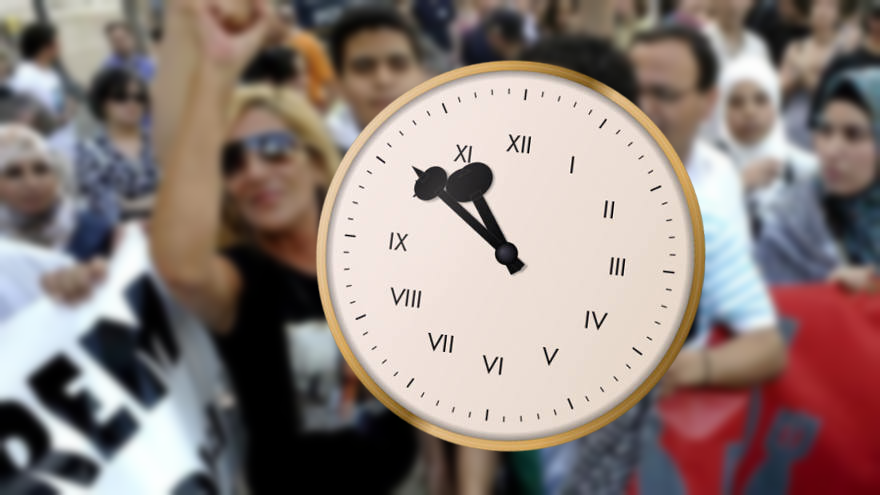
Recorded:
{"hour": 10, "minute": 51}
